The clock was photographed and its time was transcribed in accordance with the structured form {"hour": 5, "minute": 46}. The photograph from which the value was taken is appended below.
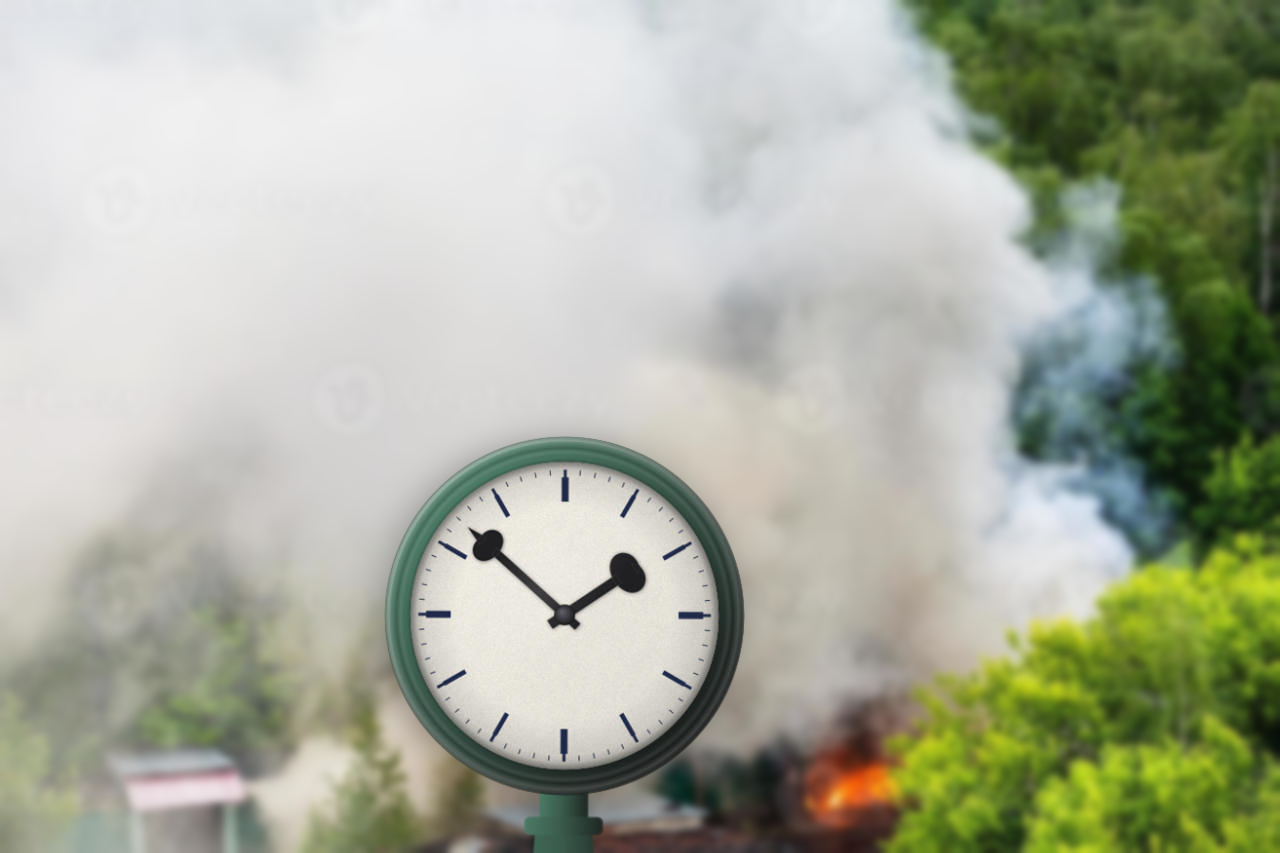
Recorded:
{"hour": 1, "minute": 52}
